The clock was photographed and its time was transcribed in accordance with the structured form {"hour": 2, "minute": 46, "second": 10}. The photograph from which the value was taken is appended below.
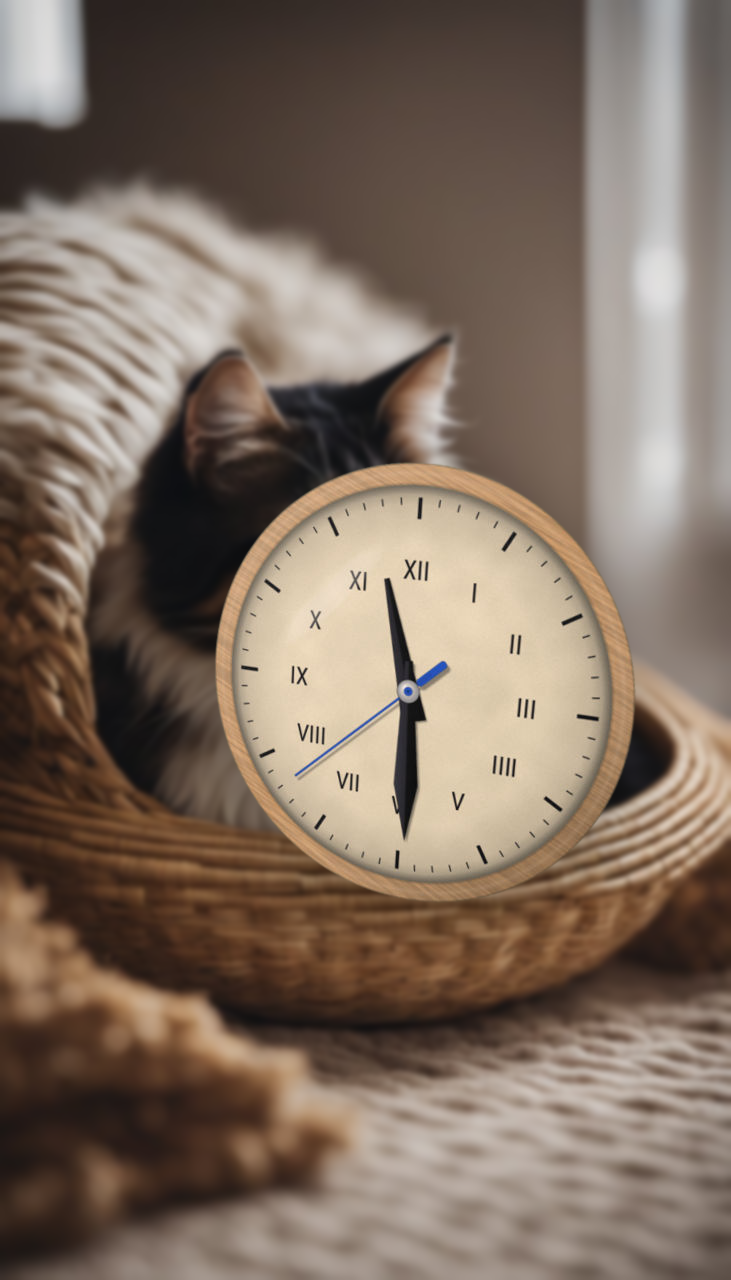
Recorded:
{"hour": 11, "minute": 29, "second": 38}
